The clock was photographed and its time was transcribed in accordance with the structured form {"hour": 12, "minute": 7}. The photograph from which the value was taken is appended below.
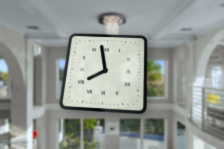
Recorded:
{"hour": 7, "minute": 58}
